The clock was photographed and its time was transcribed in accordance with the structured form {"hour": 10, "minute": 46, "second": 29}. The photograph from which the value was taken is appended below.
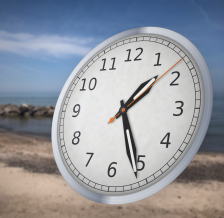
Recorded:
{"hour": 1, "minute": 26, "second": 8}
